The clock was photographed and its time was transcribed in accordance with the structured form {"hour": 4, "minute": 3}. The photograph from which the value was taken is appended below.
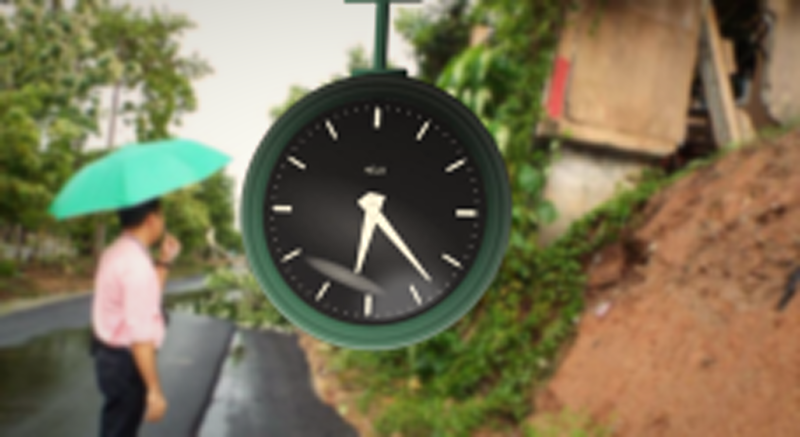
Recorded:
{"hour": 6, "minute": 23}
